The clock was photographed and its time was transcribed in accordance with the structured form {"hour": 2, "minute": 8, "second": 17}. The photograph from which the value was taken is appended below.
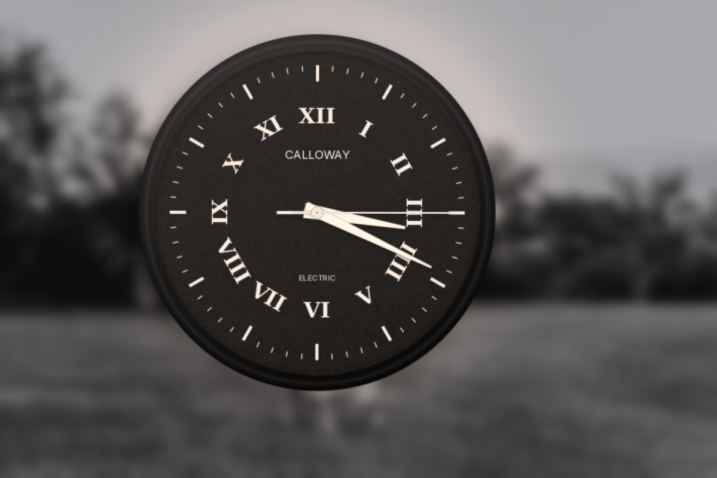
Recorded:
{"hour": 3, "minute": 19, "second": 15}
